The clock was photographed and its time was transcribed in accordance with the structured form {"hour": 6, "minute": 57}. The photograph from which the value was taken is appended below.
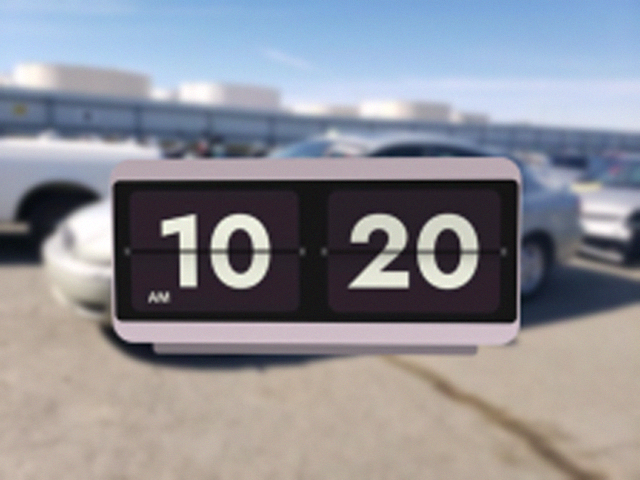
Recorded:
{"hour": 10, "minute": 20}
